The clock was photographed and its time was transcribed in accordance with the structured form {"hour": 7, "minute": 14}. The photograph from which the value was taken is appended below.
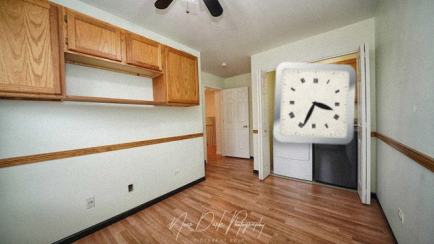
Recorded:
{"hour": 3, "minute": 34}
